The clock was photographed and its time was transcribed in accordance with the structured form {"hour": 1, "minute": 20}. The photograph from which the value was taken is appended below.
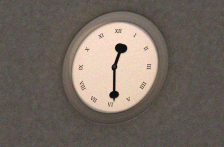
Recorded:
{"hour": 12, "minute": 29}
